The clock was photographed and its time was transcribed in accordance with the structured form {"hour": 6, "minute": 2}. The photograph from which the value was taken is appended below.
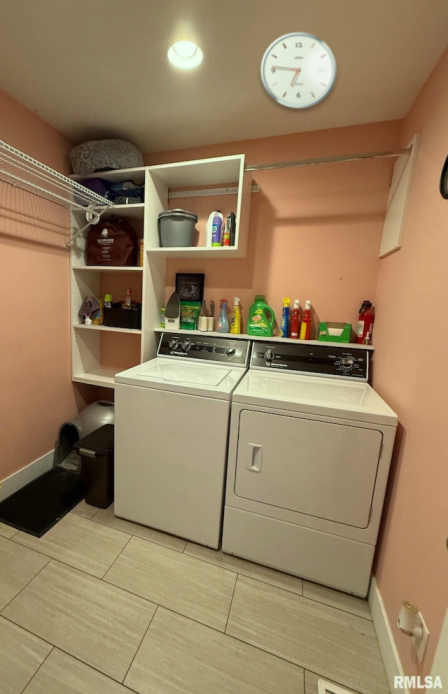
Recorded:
{"hour": 6, "minute": 46}
